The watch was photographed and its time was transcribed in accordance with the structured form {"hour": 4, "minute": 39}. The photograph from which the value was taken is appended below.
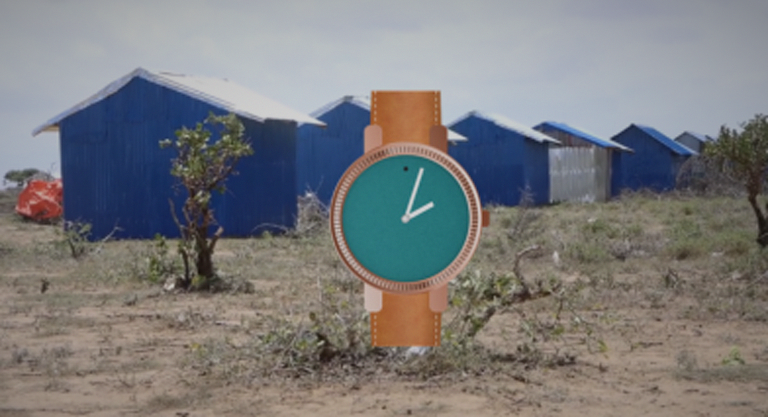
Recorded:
{"hour": 2, "minute": 3}
